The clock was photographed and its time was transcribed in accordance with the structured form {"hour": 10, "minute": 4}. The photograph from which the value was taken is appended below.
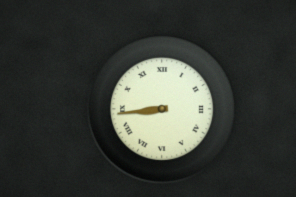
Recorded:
{"hour": 8, "minute": 44}
